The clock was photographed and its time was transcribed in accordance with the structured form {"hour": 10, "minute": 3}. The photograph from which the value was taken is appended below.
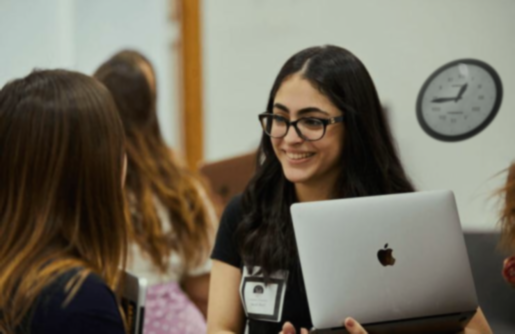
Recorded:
{"hour": 12, "minute": 44}
